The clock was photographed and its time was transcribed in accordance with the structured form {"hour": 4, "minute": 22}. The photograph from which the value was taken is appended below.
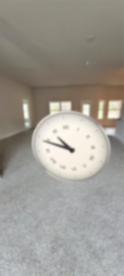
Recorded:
{"hour": 10, "minute": 49}
